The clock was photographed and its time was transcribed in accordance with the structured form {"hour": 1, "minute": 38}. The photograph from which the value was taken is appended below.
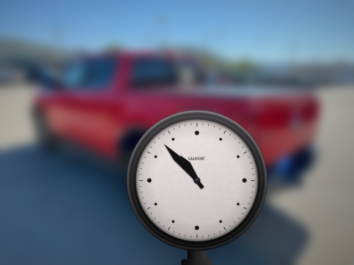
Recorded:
{"hour": 10, "minute": 53}
